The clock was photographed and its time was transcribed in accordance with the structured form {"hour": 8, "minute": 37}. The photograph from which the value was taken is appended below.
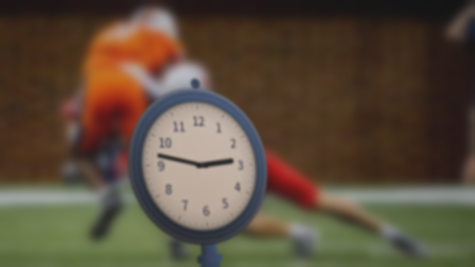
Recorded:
{"hour": 2, "minute": 47}
